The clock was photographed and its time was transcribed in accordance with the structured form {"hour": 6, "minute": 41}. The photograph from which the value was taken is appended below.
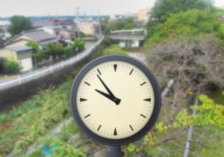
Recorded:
{"hour": 9, "minute": 54}
